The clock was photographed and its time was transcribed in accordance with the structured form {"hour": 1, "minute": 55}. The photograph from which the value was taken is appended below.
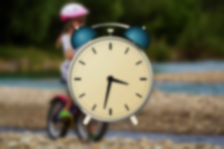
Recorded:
{"hour": 3, "minute": 32}
